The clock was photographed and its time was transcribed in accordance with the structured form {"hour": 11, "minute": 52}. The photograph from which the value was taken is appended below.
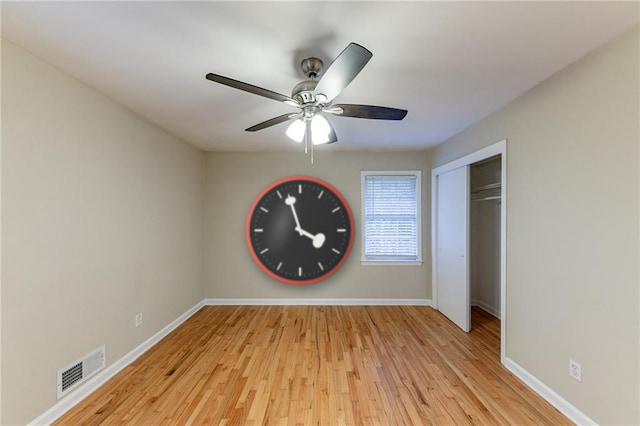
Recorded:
{"hour": 3, "minute": 57}
